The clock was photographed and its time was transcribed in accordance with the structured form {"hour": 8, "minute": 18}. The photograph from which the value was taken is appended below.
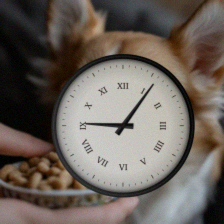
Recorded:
{"hour": 9, "minute": 6}
